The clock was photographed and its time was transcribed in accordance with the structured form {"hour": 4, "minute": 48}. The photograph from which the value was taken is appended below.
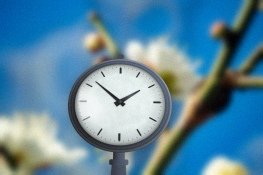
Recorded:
{"hour": 1, "minute": 52}
